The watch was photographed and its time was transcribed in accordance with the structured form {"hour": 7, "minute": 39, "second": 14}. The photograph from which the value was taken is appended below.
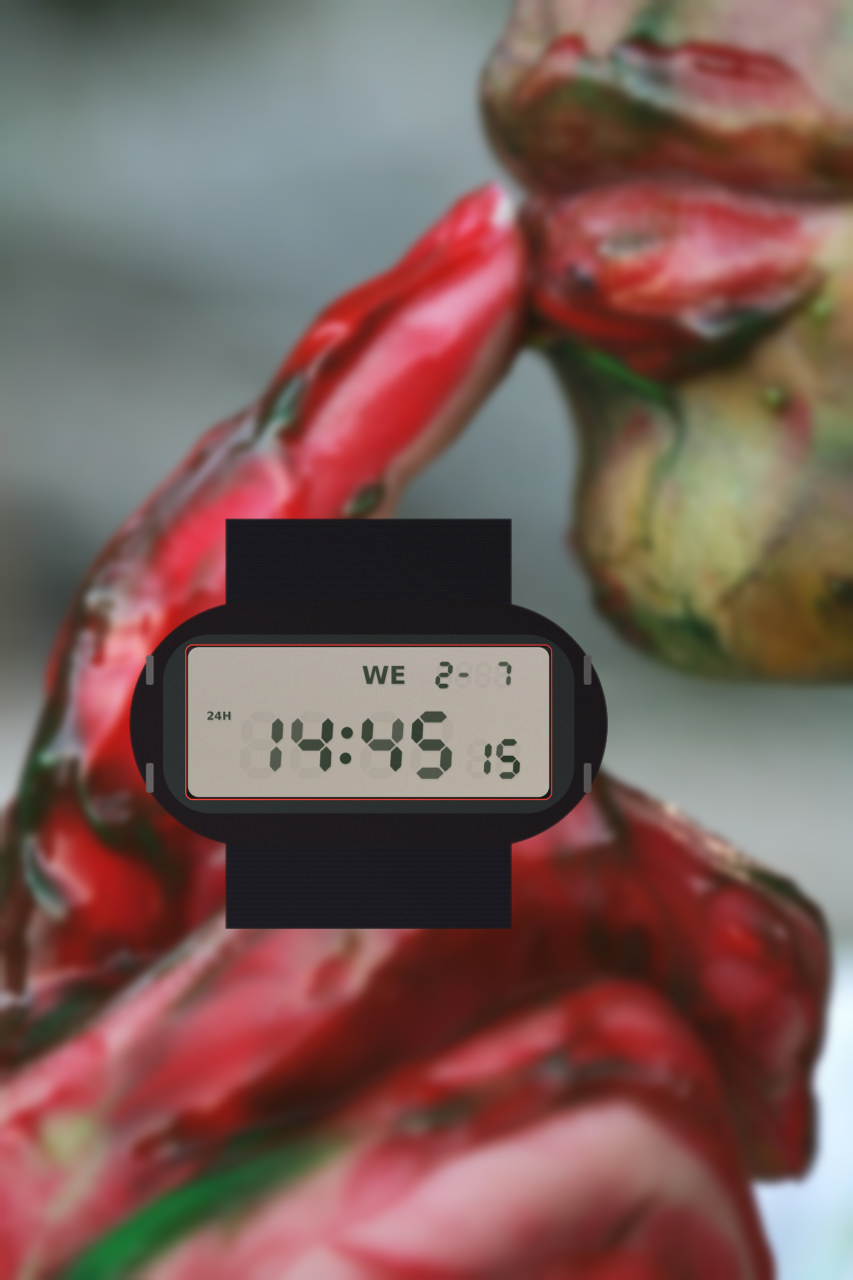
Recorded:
{"hour": 14, "minute": 45, "second": 15}
